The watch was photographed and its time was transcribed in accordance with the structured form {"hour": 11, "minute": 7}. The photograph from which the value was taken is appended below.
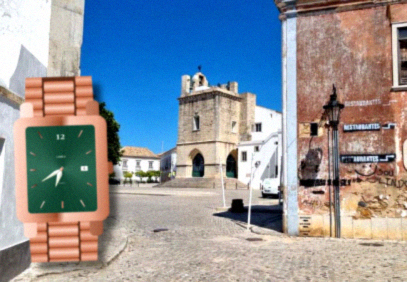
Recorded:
{"hour": 6, "minute": 40}
